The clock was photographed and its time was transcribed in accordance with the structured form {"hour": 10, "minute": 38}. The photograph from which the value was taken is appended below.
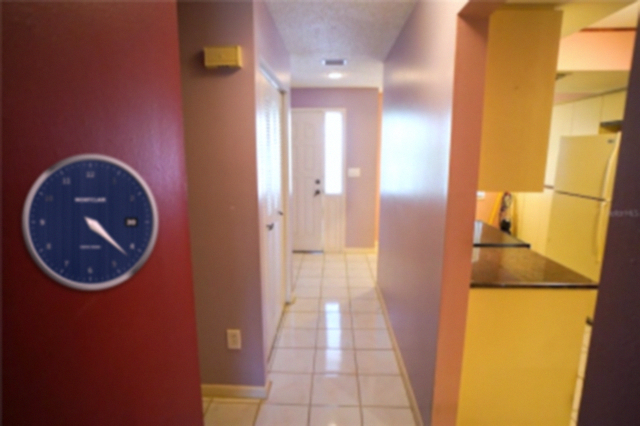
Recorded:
{"hour": 4, "minute": 22}
